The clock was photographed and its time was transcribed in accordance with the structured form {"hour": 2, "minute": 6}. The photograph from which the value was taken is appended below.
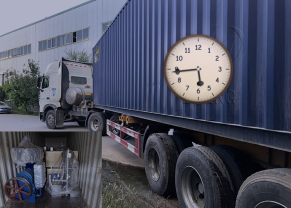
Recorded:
{"hour": 5, "minute": 44}
